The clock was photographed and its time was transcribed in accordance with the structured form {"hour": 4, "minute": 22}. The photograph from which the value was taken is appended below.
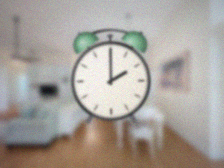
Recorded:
{"hour": 2, "minute": 0}
